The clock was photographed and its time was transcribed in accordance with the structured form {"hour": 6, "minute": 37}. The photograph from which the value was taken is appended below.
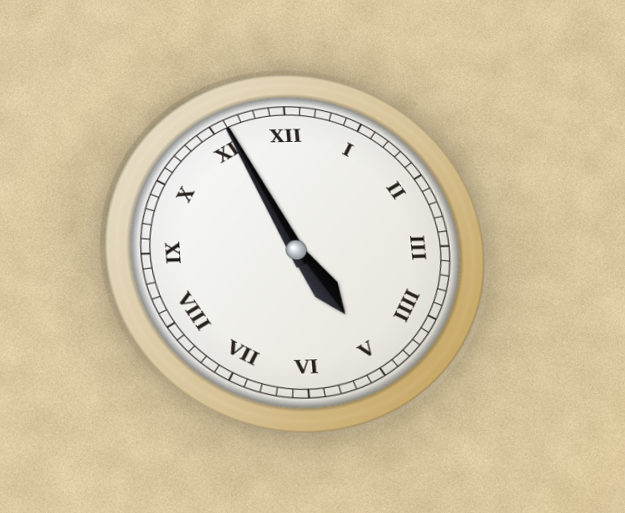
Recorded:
{"hour": 4, "minute": 56}
